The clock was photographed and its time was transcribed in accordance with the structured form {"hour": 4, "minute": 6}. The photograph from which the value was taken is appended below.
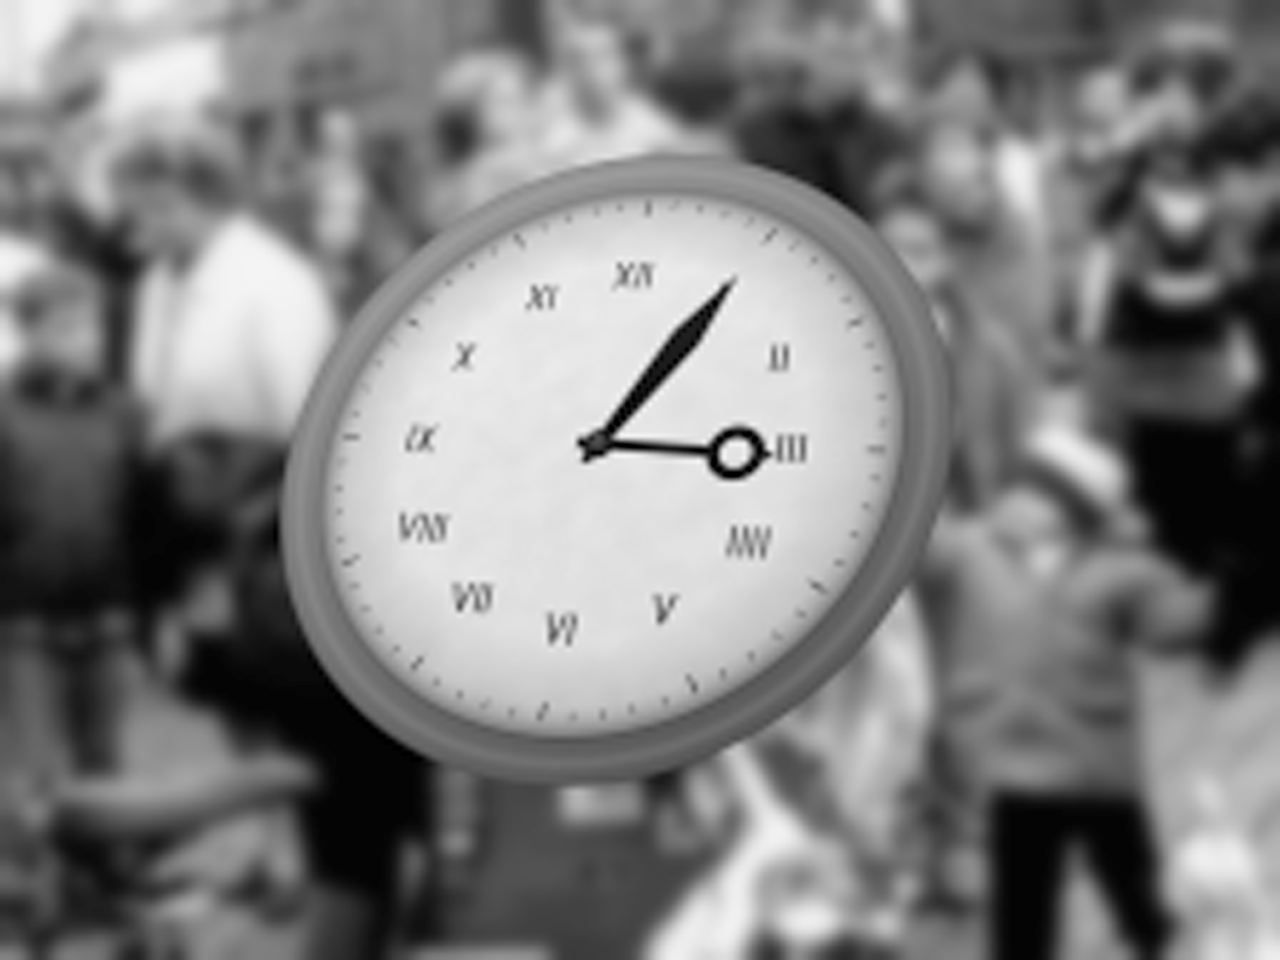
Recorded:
{"hour": 3, "minute": 5}
